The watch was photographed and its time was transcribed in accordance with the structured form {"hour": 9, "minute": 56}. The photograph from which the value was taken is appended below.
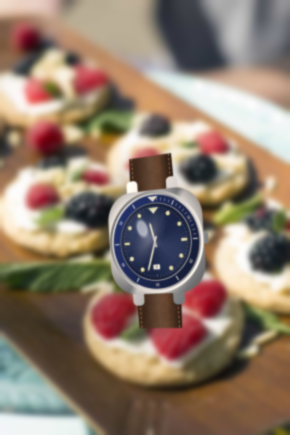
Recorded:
{"hour": 11, "minute": 33}
